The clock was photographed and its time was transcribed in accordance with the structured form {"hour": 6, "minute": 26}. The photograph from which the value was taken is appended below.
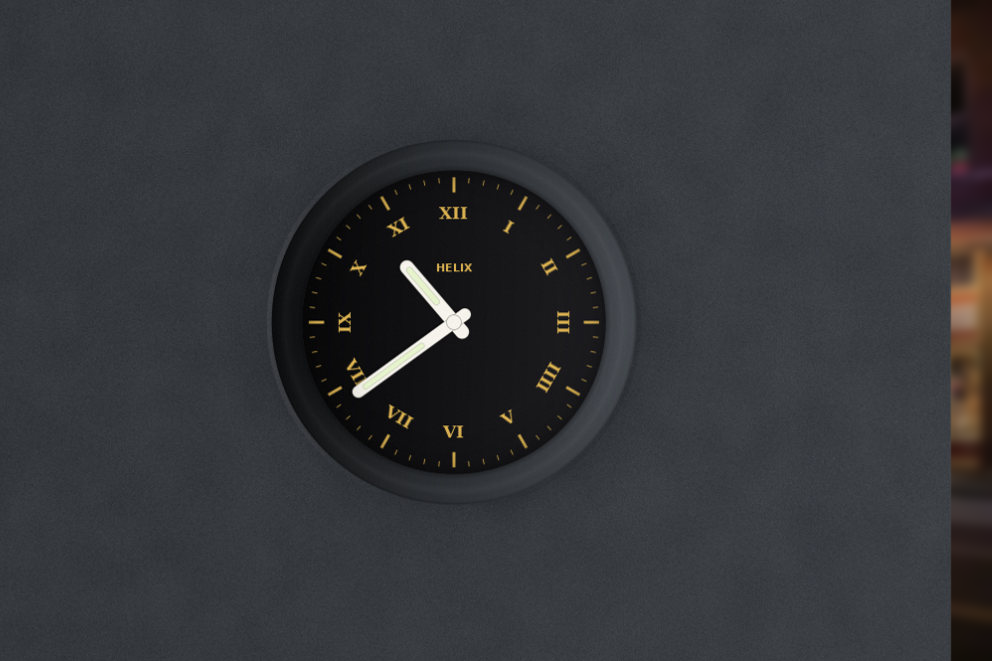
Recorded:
{"hour": 10, "minute": 39}
